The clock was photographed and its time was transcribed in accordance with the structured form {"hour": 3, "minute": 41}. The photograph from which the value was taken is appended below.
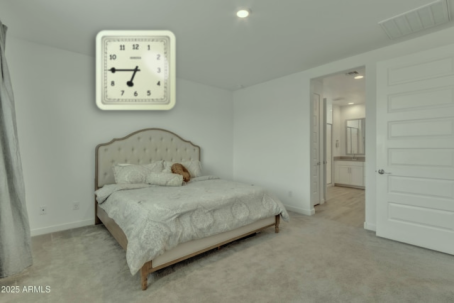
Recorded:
{"hour": 6, "minute": 45}
